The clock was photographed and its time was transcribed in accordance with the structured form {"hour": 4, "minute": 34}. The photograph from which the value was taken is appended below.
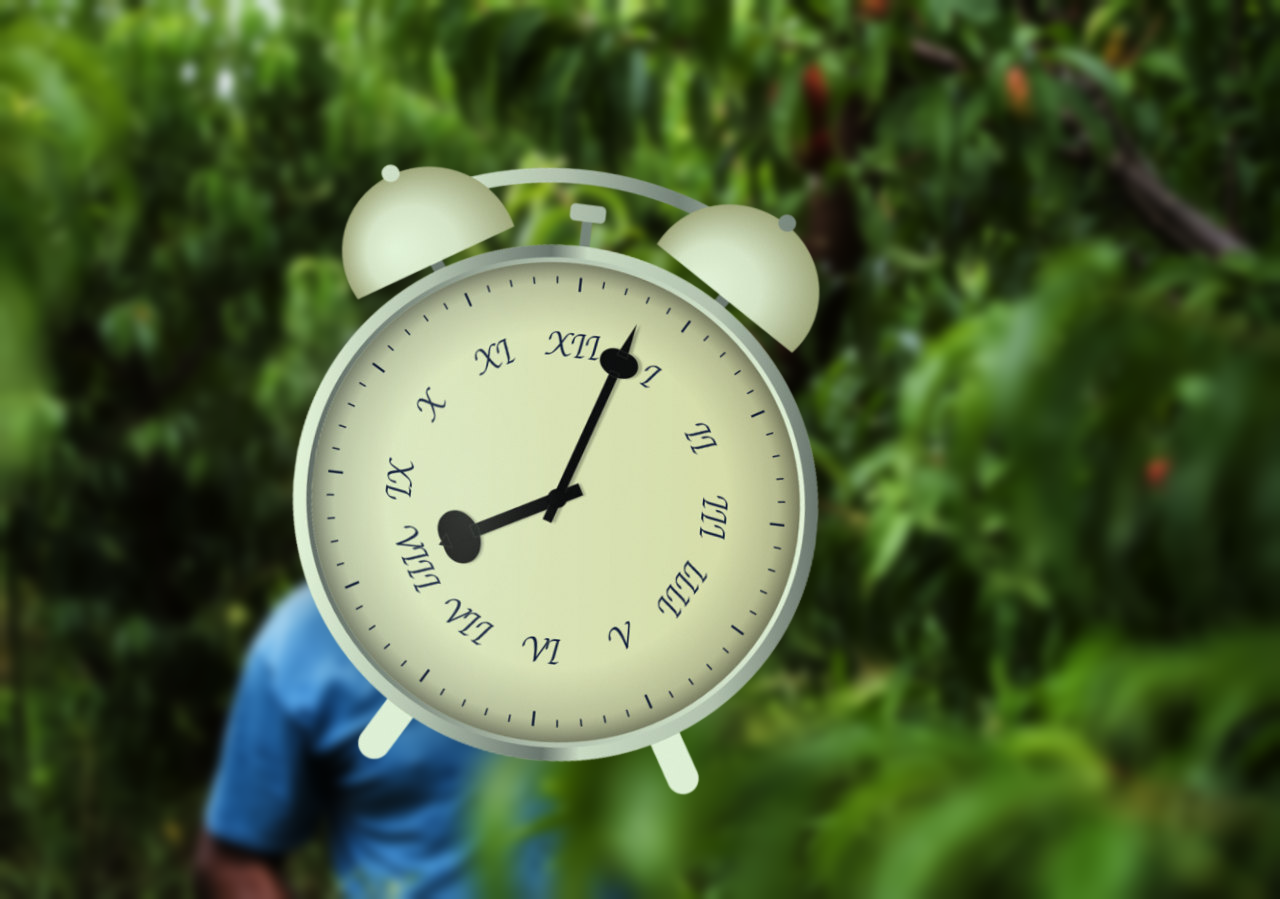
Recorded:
{"hour": 8, "minute": 3}
